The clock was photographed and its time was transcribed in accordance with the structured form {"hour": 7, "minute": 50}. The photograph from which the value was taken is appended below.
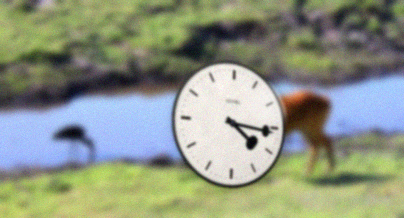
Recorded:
{"hour": 4, "minute": 16}
